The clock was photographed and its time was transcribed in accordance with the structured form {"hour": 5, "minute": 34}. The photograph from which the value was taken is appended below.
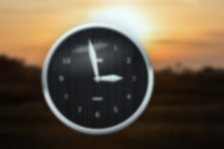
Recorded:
{"hour": 2, "minute": 58}
